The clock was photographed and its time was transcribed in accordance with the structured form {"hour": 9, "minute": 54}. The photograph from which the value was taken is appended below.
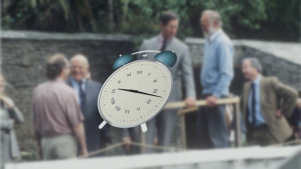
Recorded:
{"hour": 9, "minute": 17}
